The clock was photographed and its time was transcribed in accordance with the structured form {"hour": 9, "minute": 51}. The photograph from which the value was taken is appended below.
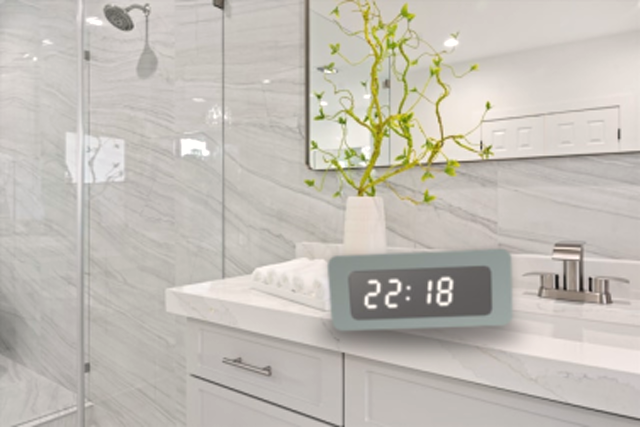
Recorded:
{"hour": 22, "minute": 18}
